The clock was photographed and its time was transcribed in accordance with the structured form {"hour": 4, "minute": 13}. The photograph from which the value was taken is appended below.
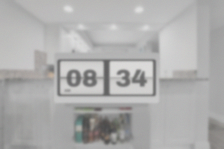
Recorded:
{"hour": 8, "minute": 34}
